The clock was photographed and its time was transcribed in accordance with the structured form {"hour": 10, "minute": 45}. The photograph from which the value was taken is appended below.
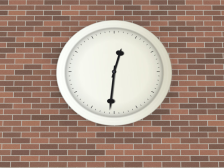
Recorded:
{"hour": 12, "minute": 31}
